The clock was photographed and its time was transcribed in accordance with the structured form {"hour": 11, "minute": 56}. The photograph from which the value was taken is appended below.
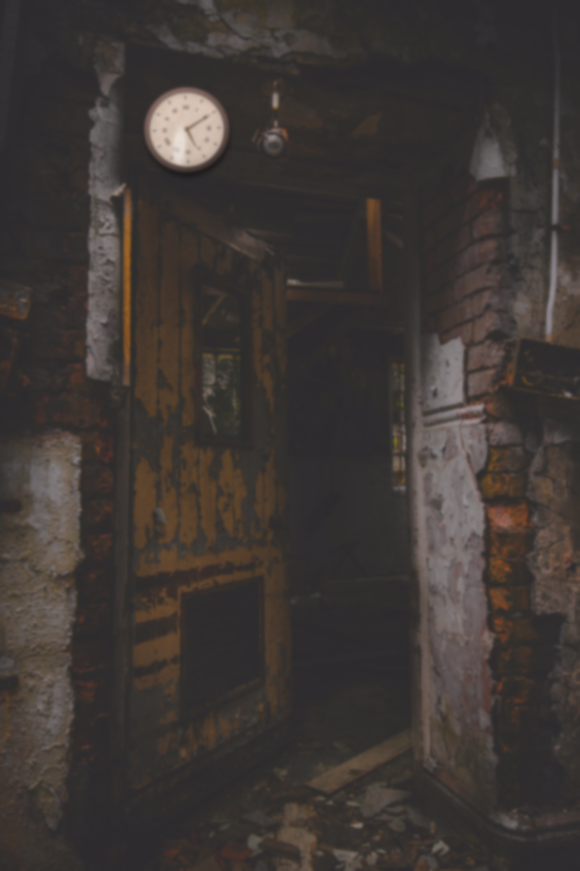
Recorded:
{"hour": 5, "minute": 10}
